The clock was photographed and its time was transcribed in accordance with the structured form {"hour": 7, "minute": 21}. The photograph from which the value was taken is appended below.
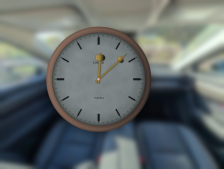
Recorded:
{"hour": 12, "minute": 8}
